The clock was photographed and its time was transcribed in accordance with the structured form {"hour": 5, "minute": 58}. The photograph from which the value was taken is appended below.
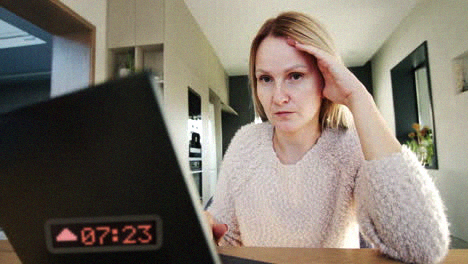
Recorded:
{"hour": 7, "minute": 23}
